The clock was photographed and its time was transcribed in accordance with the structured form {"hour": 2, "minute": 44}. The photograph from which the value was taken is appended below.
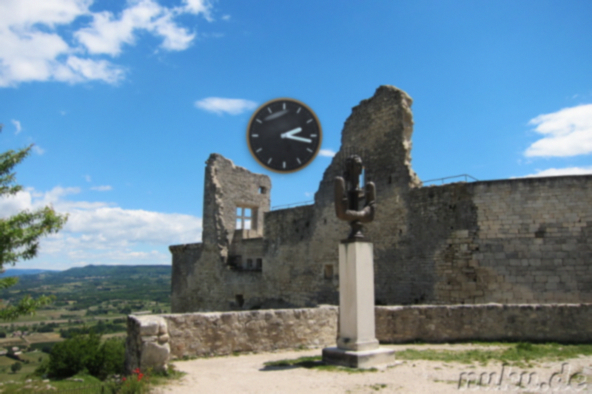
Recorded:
{"hour": 2, "minute": 17}
